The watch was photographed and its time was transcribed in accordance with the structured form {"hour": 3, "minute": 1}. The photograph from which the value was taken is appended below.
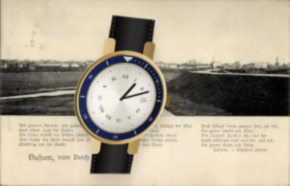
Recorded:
{"hour": 1, "minute": 12}
